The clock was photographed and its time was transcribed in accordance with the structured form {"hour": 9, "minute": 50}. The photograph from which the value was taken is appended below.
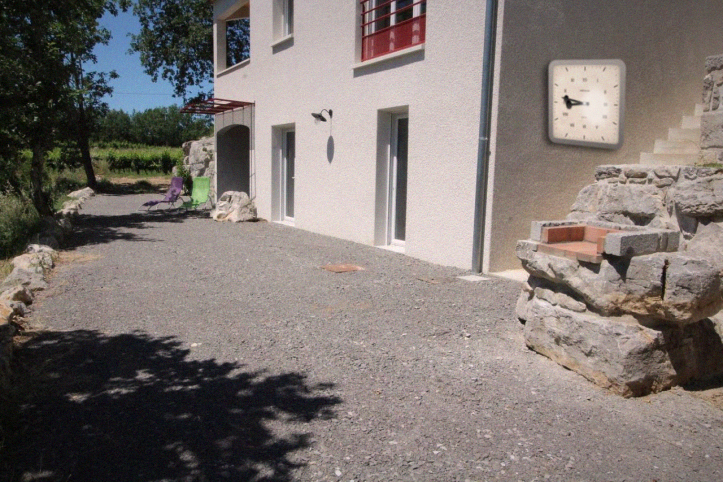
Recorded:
{"hour": 8, "minute": 47}
